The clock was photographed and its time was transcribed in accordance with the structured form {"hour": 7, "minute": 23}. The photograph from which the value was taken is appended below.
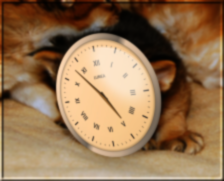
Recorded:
{"hour": 4, "minute": 53}
